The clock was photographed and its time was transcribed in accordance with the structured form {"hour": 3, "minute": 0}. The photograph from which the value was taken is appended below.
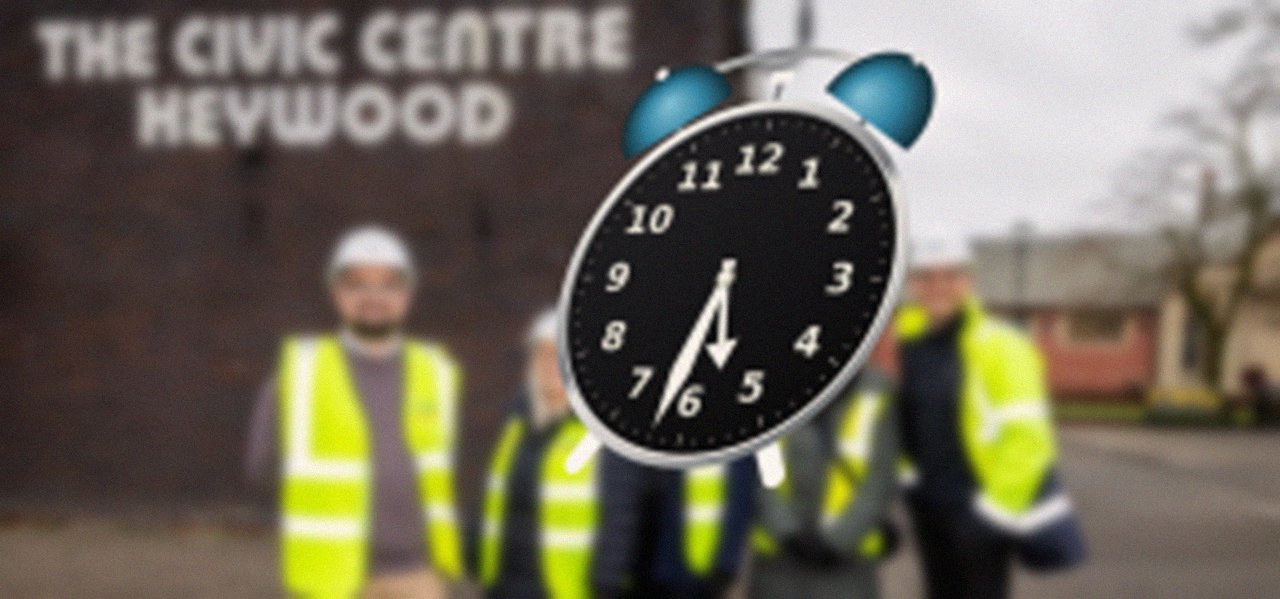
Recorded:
{"hour": 5, "minute": 32}
